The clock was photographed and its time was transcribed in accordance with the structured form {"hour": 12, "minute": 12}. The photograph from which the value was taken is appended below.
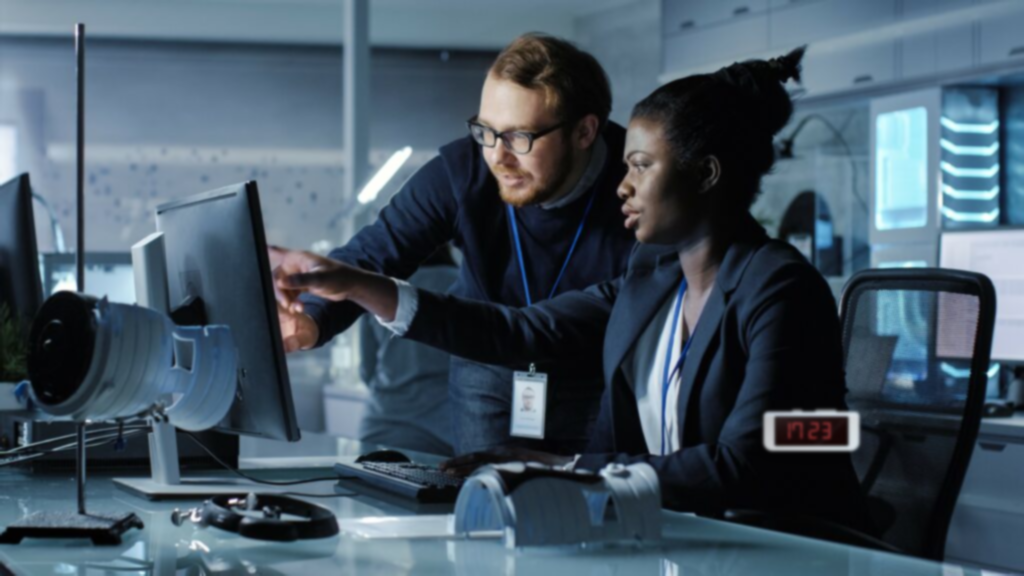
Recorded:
{"hour": 17, "minute": 23}
